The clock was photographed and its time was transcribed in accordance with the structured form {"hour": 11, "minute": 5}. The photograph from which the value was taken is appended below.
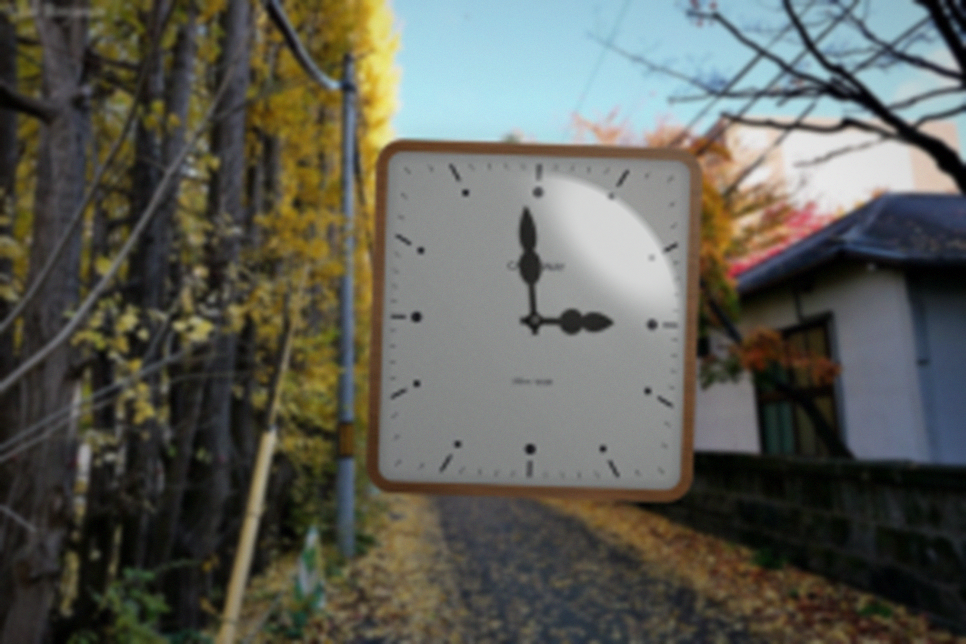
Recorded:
{"hour": 2, "minute": 59}
